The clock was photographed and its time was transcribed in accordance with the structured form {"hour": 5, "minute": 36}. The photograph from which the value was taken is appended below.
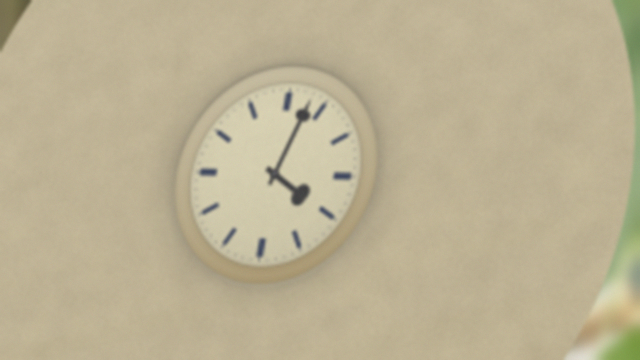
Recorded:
{"hour": 4, "minute": 3}
